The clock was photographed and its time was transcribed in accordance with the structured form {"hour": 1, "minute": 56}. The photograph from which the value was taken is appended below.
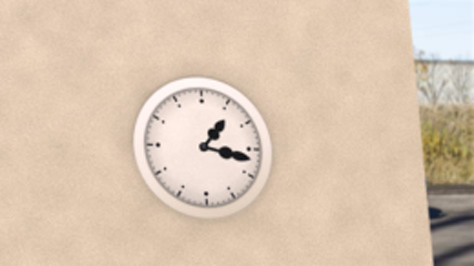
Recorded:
{"hour": 1, "minute": 17}
